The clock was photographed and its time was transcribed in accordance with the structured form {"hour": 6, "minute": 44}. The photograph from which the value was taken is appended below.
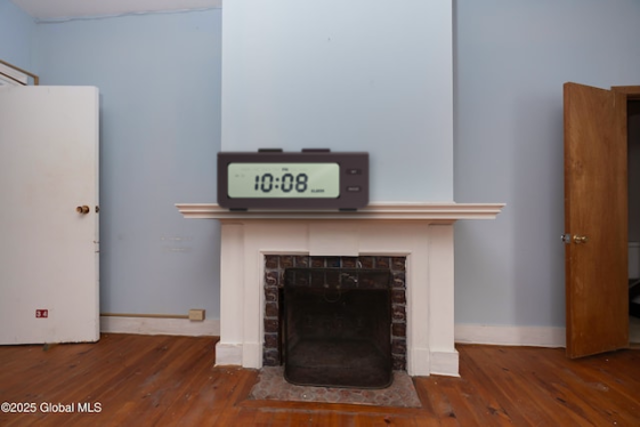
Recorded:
{"hour": 10, "minute": 8}
